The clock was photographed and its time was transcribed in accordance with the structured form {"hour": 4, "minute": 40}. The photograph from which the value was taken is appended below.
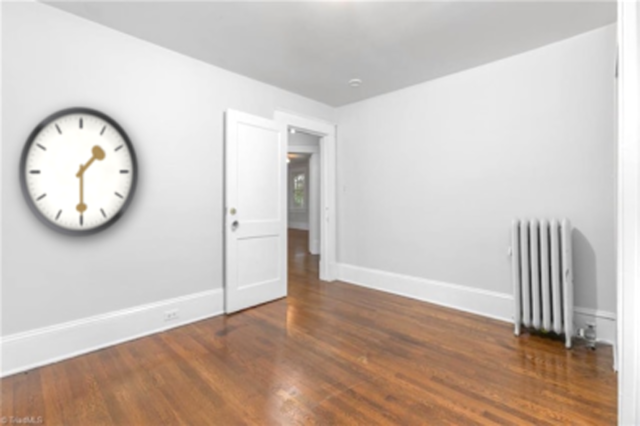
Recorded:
{"hour": 1, "minute": 30}
